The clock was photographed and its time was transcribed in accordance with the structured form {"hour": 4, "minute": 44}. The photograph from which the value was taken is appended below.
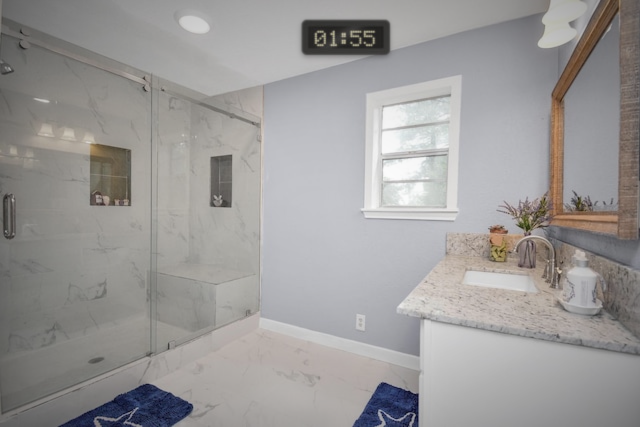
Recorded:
{"hour": 1, "minute": 55}
